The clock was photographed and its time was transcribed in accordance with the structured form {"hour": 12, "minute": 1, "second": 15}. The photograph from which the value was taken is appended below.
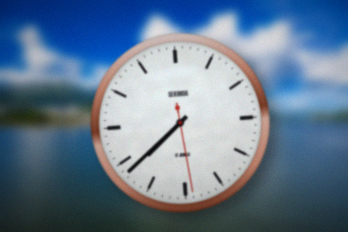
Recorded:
{"hour": 7, "minute": 38, "second": 29}
